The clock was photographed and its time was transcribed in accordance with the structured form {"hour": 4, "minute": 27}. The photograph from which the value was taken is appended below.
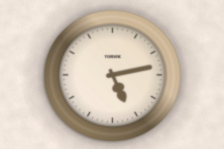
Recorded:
{"hour": 5, "minute": 13}
